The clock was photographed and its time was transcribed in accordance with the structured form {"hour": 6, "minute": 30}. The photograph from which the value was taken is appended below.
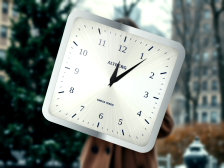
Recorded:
{"hour": 12, "minute": 6}
